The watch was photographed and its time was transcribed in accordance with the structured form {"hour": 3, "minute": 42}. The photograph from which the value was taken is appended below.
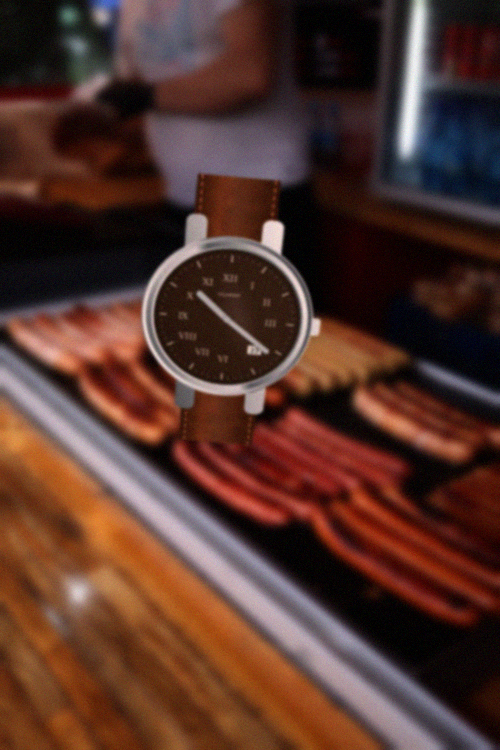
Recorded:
{"hour": 10, "minute": 21}
